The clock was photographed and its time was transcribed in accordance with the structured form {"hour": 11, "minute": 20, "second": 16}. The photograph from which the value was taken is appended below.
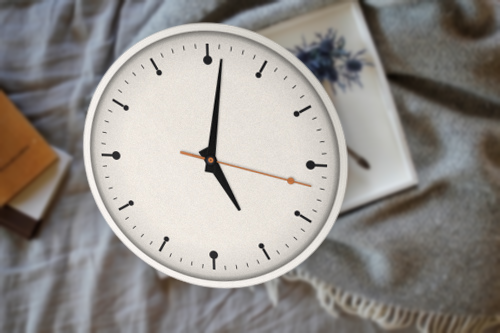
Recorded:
{"hour": 5, "minute": 1, "second": 17}
